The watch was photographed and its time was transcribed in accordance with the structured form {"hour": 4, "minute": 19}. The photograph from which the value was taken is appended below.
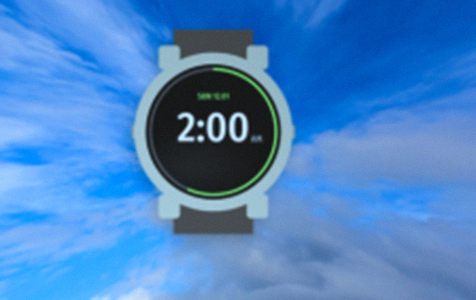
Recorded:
{"hour": 2, "minute": 0}
